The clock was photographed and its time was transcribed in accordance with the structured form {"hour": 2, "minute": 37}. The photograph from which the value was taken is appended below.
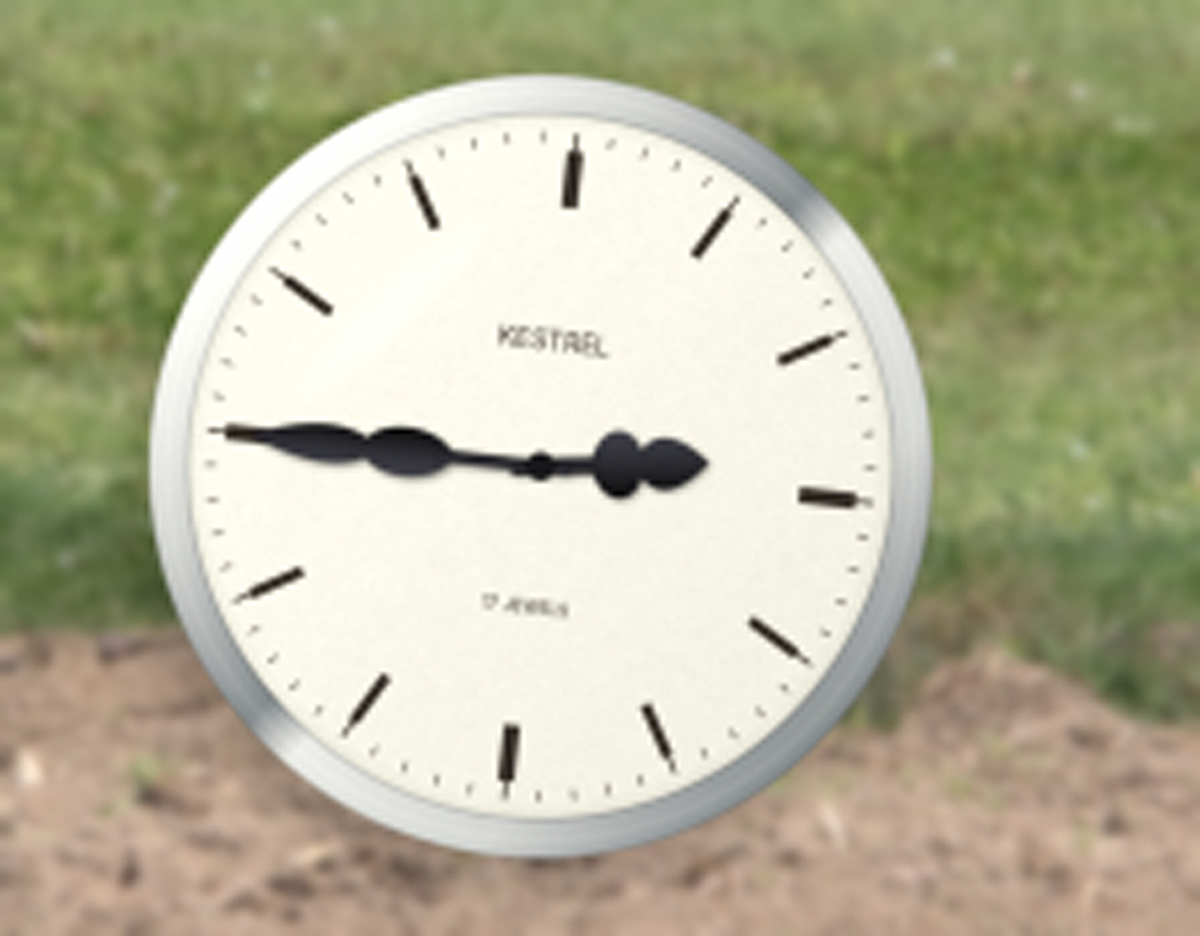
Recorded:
{"hour": 2, "minute": 45}
